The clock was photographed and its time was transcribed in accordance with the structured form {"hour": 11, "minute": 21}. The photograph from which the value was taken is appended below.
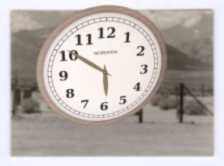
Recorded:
{"hour": 5, "minute": 51}
